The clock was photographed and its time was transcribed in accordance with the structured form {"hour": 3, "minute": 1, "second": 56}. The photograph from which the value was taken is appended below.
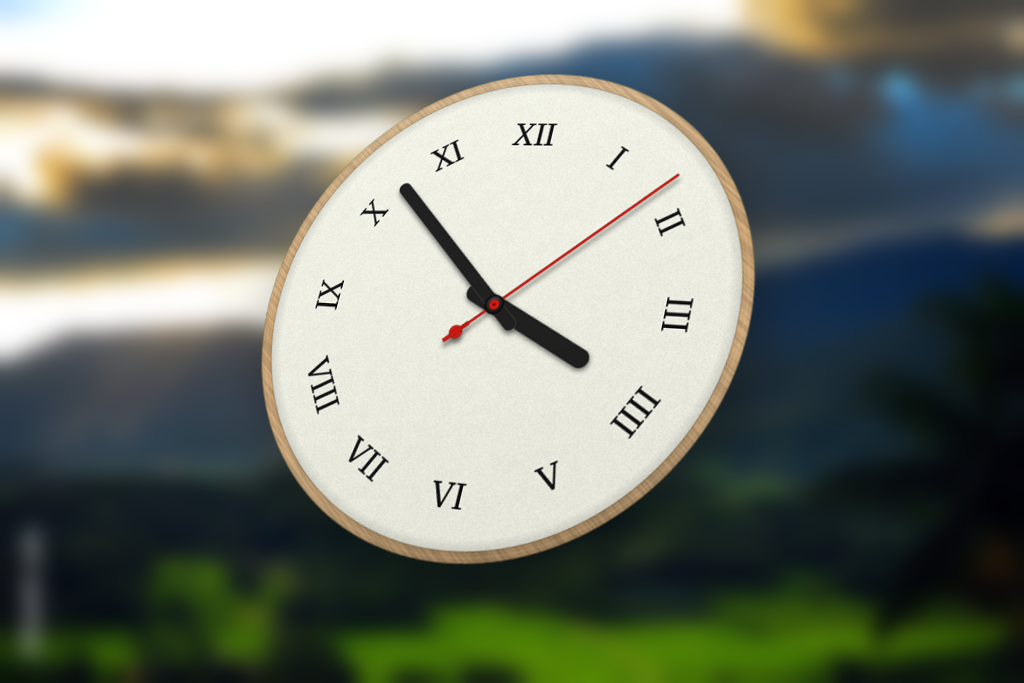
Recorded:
{"hour": 3, "minute": 52, "second": 8}
